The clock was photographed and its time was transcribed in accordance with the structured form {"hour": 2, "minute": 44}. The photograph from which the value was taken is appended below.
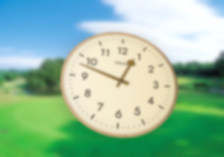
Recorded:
{"hour": 12, "minute": 48}
